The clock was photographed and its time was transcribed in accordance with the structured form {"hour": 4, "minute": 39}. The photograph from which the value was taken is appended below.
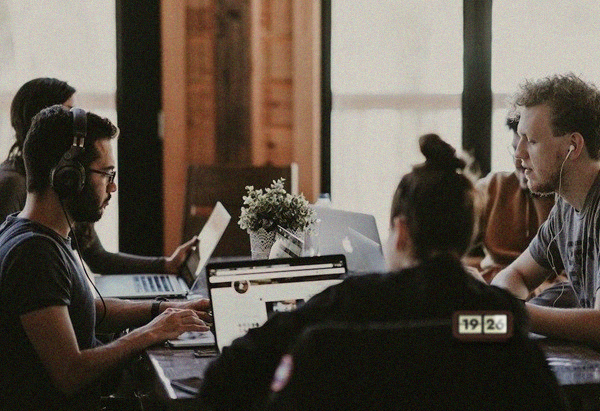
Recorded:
{"hour": 19, "minute": 26}
